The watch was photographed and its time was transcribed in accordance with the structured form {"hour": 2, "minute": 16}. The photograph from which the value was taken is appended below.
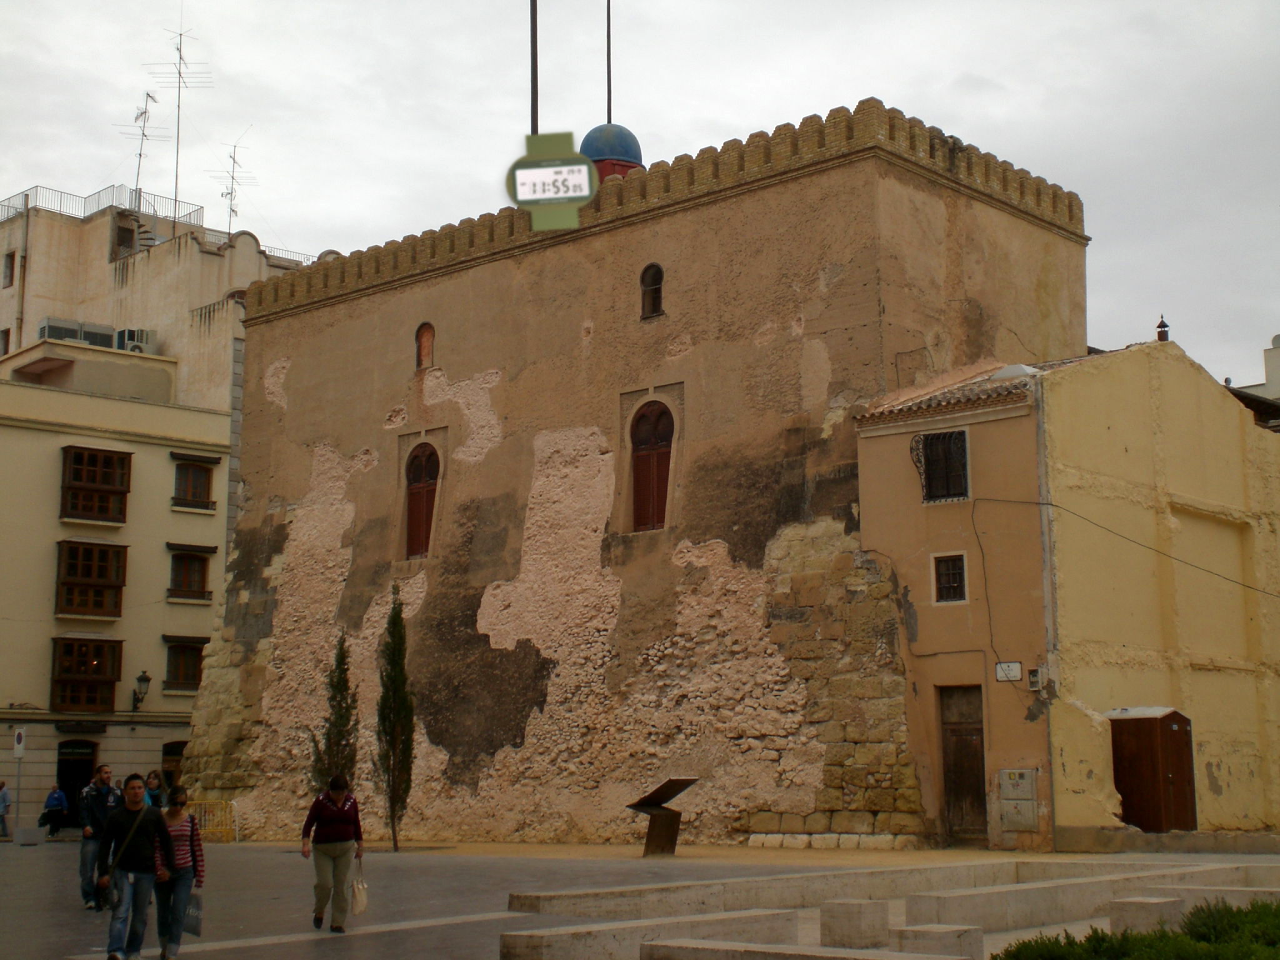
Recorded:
{"hour": 11, "minute": 55}
